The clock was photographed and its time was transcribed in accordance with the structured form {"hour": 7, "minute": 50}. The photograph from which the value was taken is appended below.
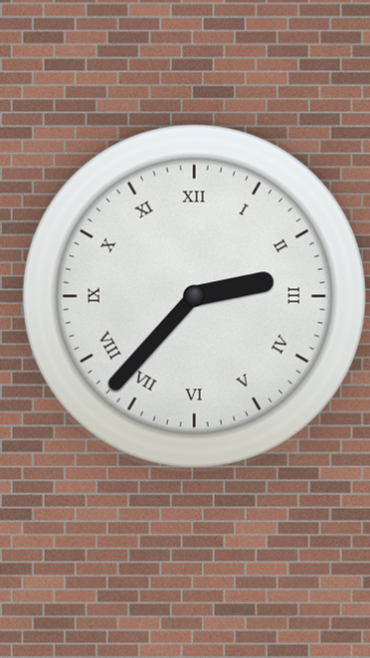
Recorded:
{"hour": 2, "minute": 37}
